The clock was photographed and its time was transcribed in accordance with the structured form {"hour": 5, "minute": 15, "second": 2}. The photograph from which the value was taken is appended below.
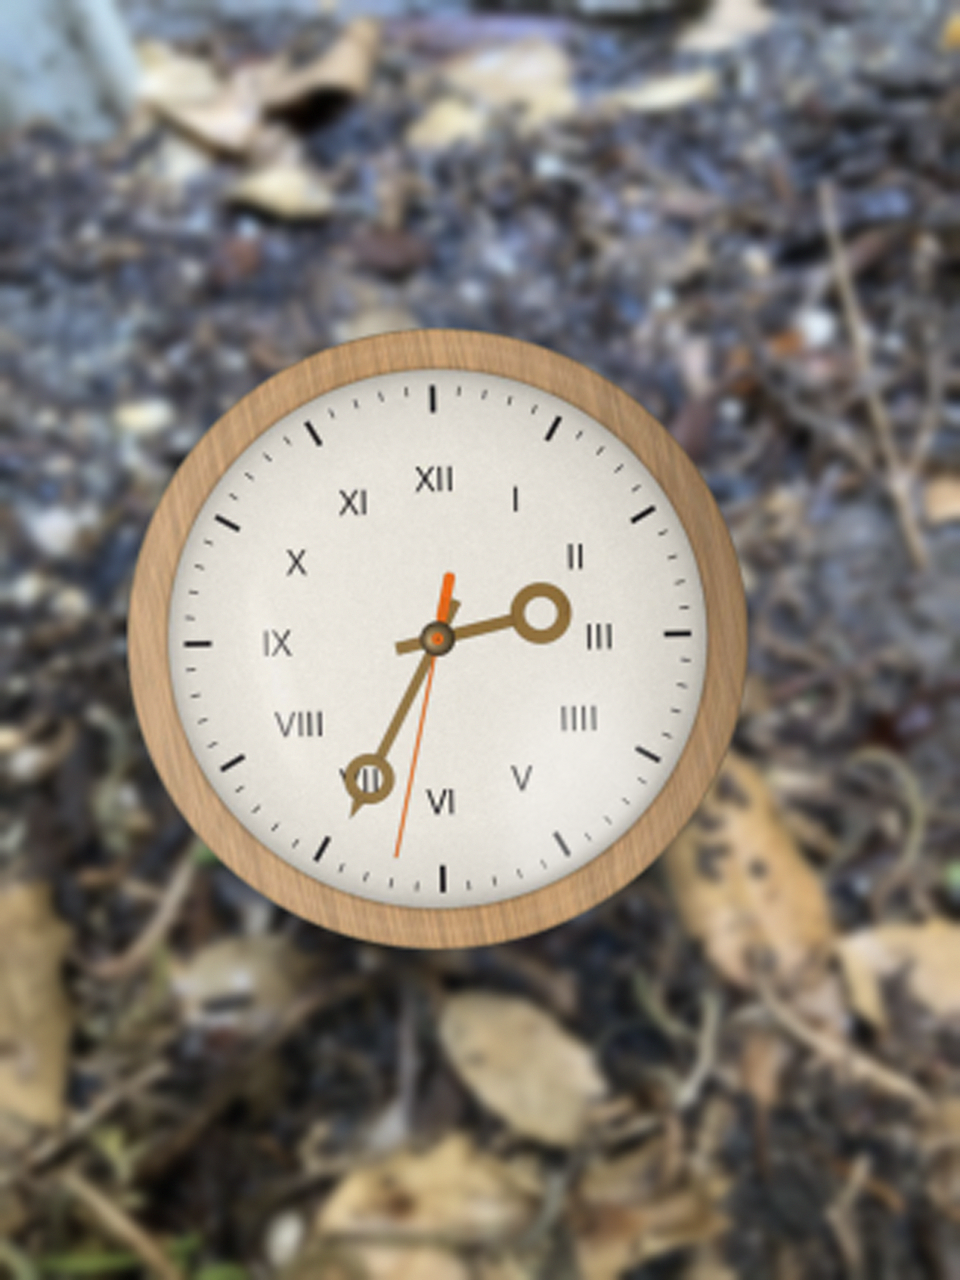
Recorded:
{"hour": 2, "minute": 34, "second": 32}
